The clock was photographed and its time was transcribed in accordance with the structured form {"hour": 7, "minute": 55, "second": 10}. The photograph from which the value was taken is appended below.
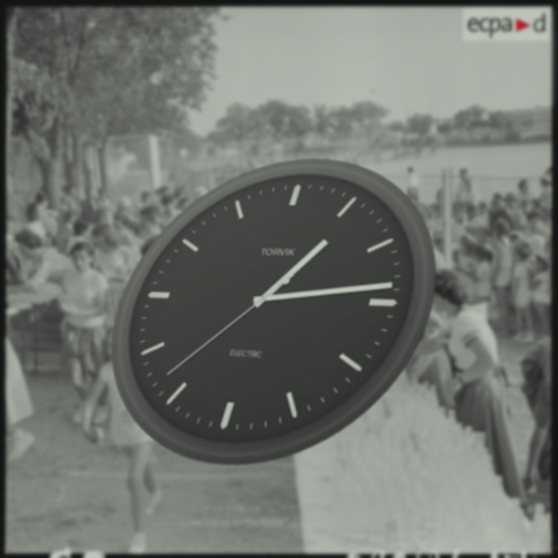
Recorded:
{"hour": 1, "minute": 13, "second": 37}
